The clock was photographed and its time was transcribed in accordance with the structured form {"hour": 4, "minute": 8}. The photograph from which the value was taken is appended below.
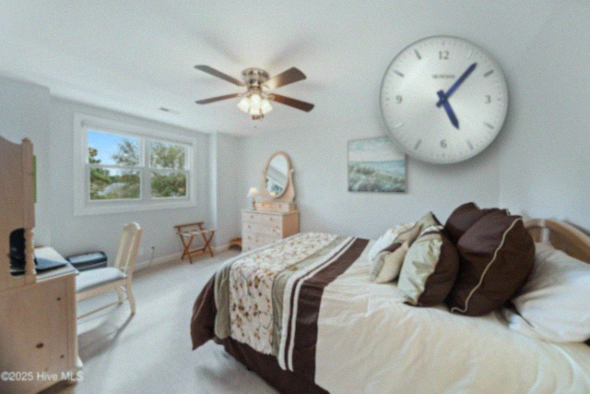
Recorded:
{"hour": 5, "minute": 7}
